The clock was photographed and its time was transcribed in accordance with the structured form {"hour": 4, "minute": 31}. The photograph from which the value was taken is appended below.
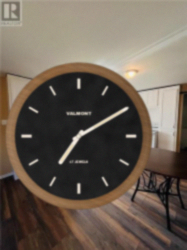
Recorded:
{"hour": 7, "minute": 10}
